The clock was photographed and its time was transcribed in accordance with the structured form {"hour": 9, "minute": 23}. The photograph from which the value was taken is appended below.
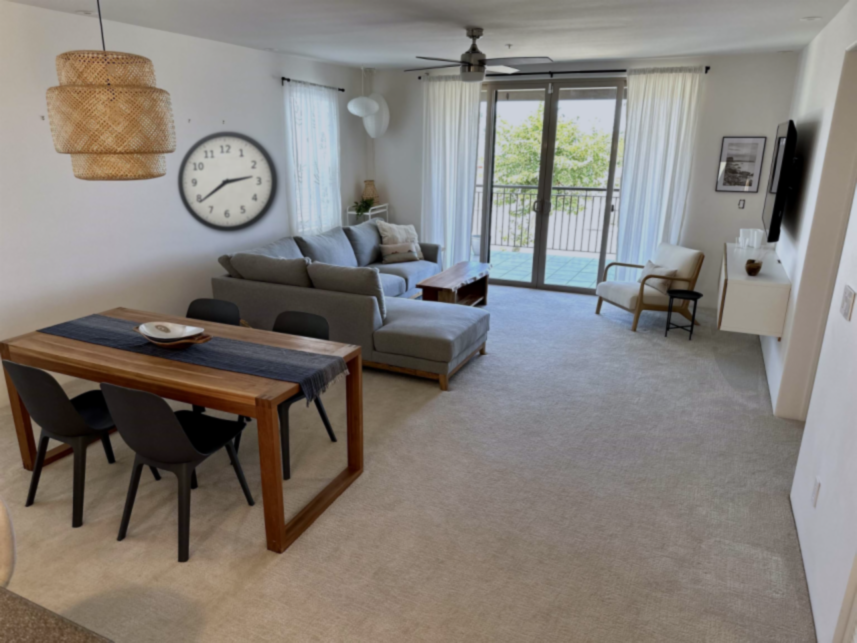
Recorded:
{"hour": 2, "minute": 39}
